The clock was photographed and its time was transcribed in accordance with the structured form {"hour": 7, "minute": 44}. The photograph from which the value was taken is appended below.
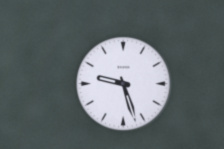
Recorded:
{"hour": 9, "minute": 27}
